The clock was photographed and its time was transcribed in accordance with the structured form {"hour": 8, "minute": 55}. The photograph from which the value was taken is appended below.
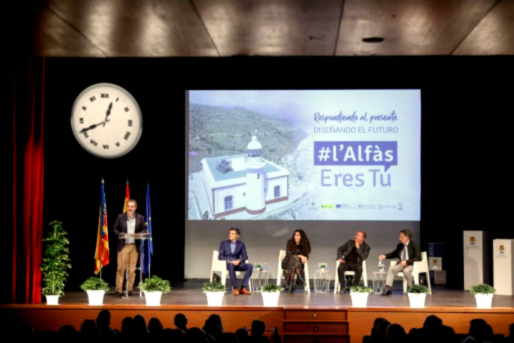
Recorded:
{"hour": 12, "minute": 41}
